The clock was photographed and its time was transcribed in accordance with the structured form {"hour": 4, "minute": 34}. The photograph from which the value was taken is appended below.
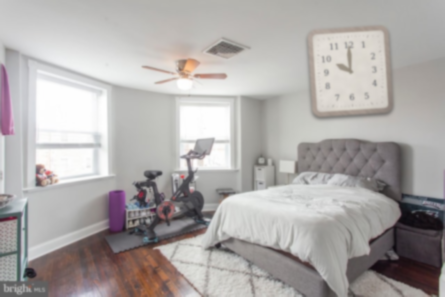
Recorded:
{"hour": 10, "minute": 0}
